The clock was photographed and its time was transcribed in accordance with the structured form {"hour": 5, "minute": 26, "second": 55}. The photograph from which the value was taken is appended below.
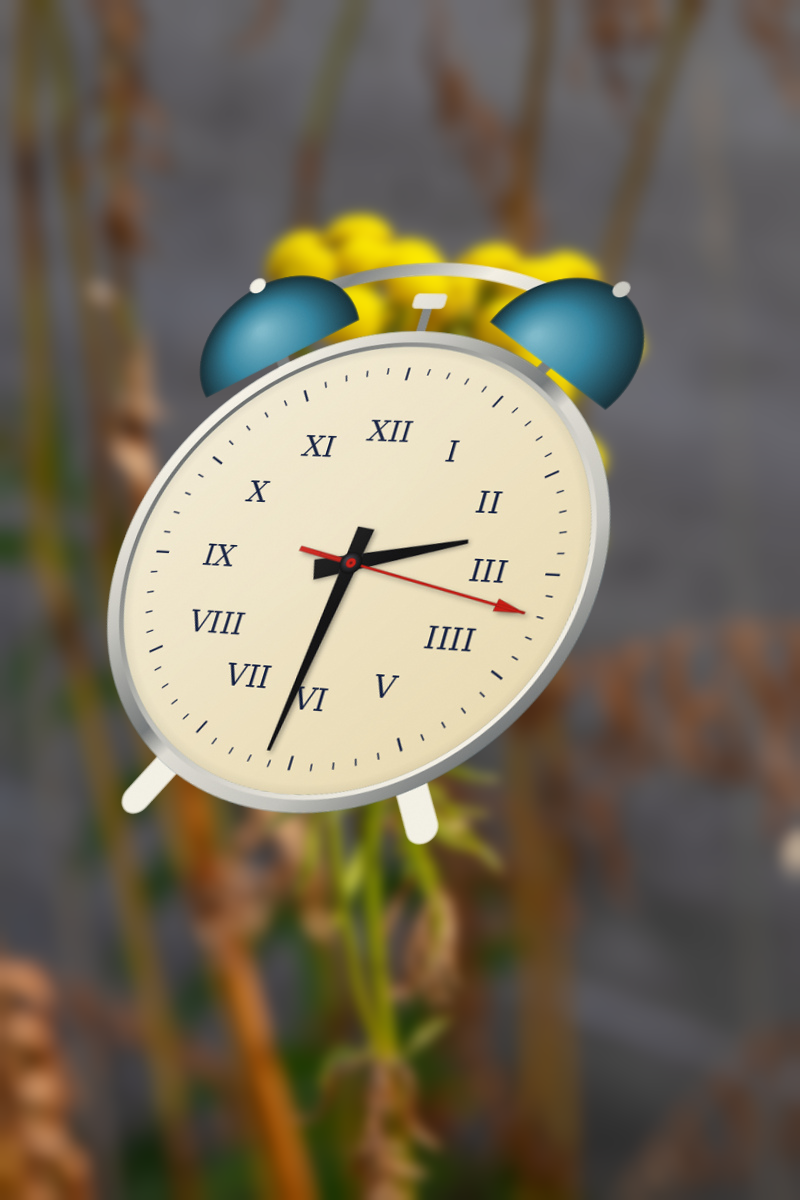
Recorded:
{"hour": 2, "minute": 31, "second": 17}
